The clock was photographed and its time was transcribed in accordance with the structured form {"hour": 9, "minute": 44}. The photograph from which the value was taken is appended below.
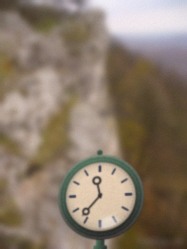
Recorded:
{"hour": 11, "minute": 37}
